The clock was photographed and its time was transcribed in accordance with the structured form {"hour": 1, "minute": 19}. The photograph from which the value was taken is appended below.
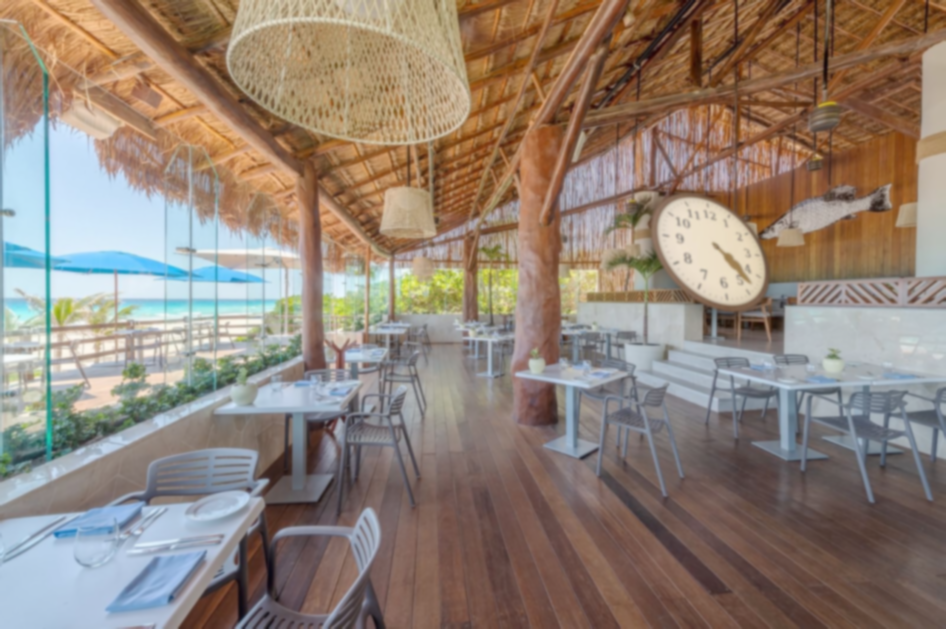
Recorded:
{"hour": 4, "minute": 23}
